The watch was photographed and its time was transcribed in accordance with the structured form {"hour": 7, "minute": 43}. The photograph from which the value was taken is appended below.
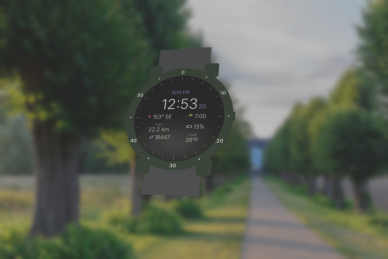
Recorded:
{"hour": 12, "minute": 53}
